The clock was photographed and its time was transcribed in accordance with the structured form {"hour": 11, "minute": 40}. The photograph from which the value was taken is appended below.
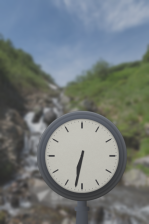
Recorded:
{"hour": 6, "minute": 32}
